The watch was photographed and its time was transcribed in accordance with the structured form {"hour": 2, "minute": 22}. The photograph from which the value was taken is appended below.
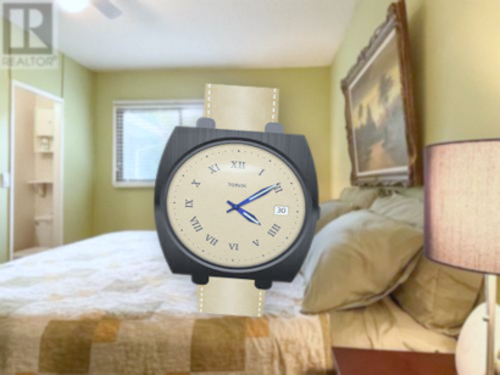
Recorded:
{"hour": 4, "minute": 9}
